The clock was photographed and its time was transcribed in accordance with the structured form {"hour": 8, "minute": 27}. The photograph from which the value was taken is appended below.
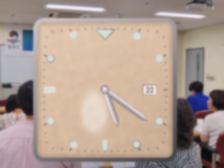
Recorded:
{"hour": 5, "minute": 21}
